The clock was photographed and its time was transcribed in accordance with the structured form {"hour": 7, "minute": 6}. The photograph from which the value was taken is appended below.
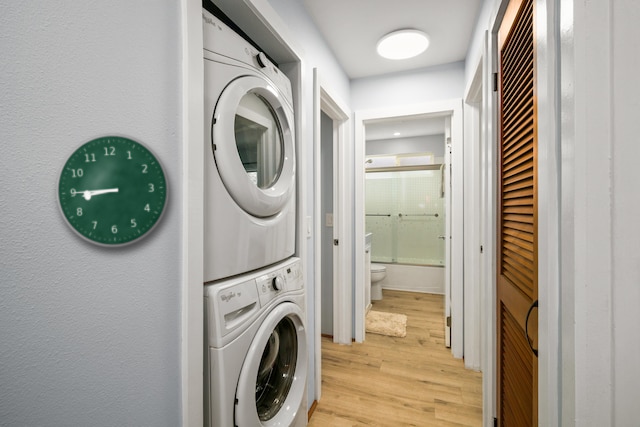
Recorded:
{"hour": 8, "minute": 45}
